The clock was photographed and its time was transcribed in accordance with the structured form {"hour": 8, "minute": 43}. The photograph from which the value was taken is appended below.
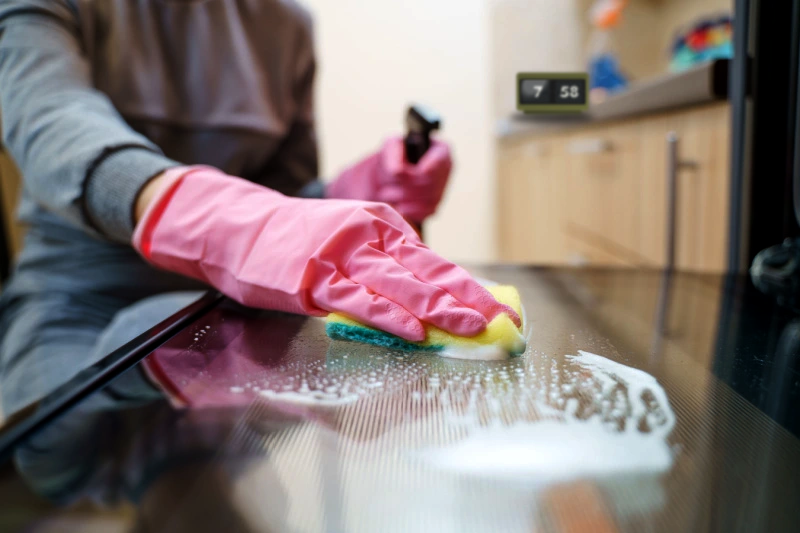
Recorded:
{"hour": 7, "minute": 58}
